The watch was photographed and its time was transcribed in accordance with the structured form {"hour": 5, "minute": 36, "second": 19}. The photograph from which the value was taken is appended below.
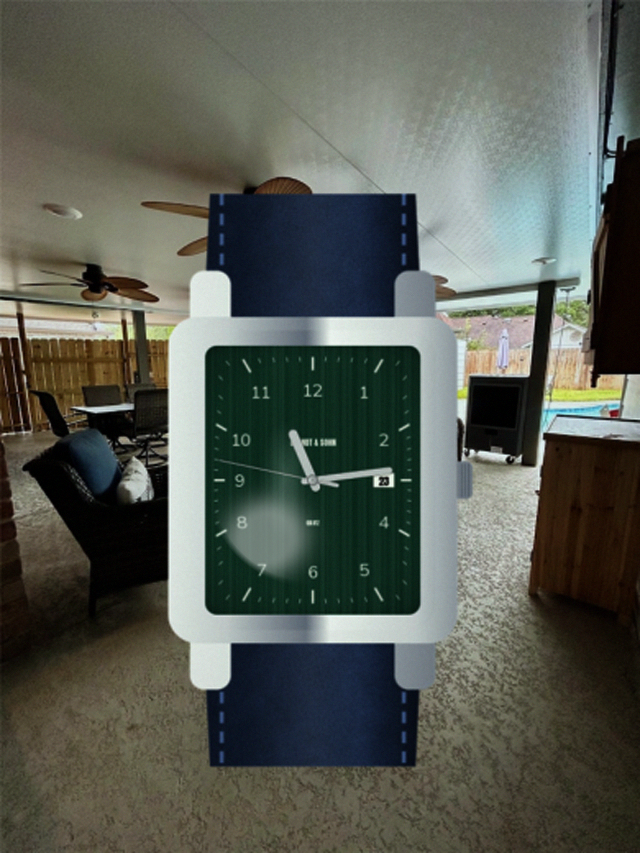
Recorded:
{"hour": 11, "minute": 13, "second": 47}
